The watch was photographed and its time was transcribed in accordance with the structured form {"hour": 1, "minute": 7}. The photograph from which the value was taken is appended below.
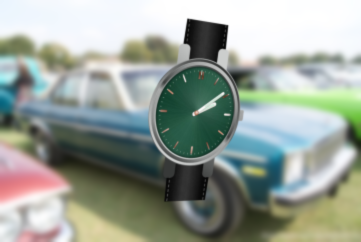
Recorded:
{"hour": 2, "minute": 9}
